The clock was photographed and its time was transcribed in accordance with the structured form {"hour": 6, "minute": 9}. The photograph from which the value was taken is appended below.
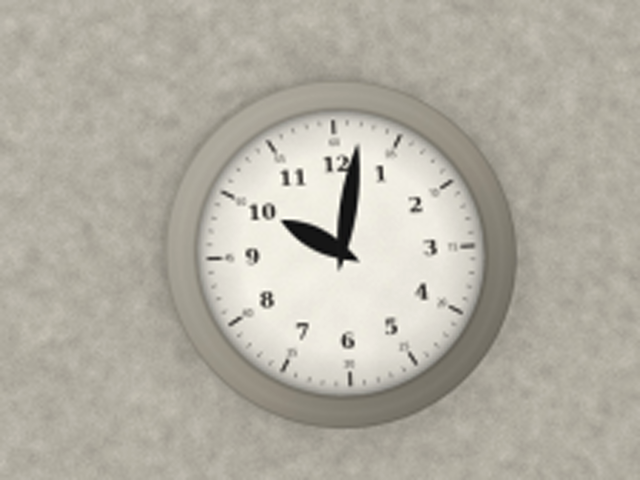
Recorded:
{"hour": 10, "minute": 2}
